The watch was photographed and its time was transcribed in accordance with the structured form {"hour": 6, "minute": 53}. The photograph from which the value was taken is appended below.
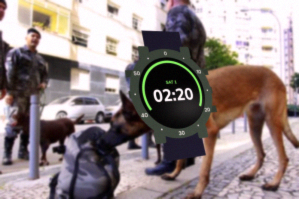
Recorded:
{"hour": 2, "minute": 20}
